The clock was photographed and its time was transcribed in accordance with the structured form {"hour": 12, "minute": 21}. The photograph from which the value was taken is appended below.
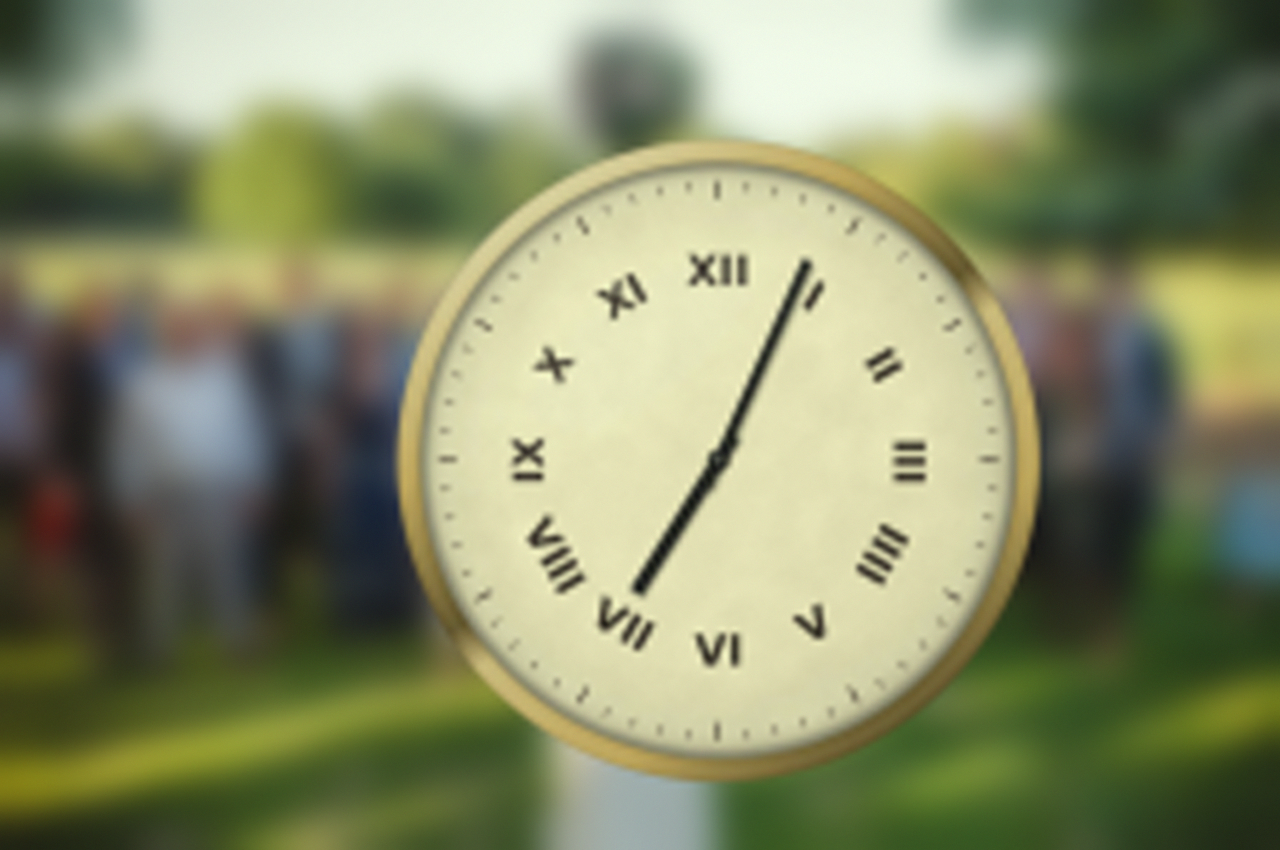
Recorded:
{"hour": 7, "minute": 4}
